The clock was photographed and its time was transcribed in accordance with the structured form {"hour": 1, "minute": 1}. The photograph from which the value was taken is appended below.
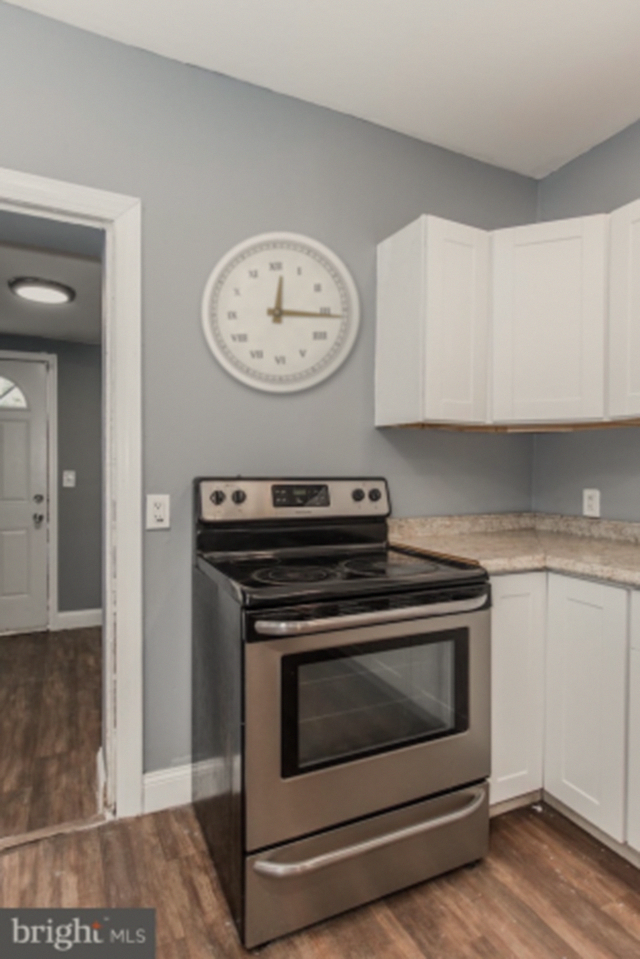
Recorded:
{"hour": 12, "minute": 16}
